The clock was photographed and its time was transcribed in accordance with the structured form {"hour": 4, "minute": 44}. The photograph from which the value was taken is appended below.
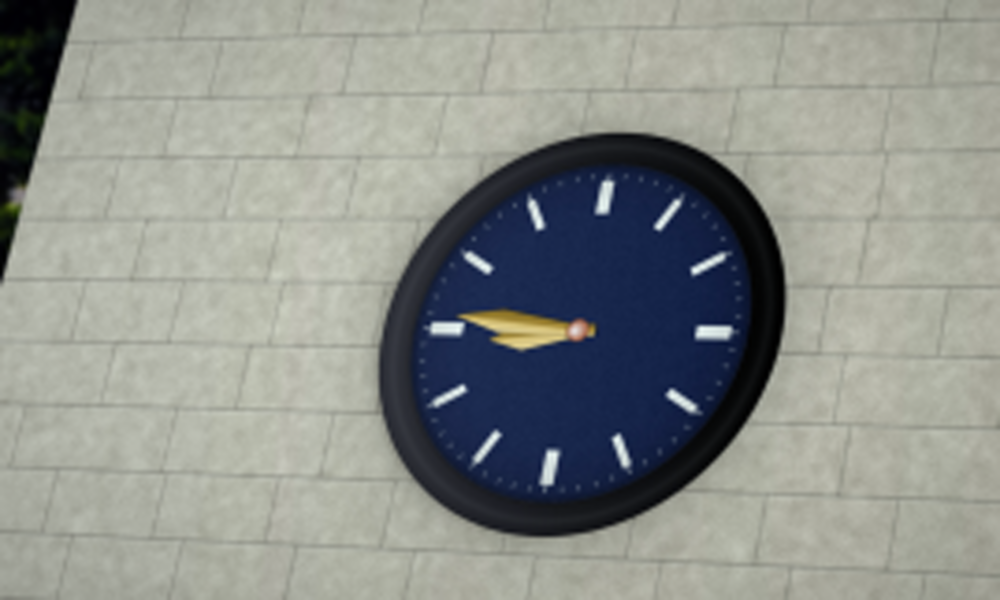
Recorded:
{"hour": 8, "minute": 46}
